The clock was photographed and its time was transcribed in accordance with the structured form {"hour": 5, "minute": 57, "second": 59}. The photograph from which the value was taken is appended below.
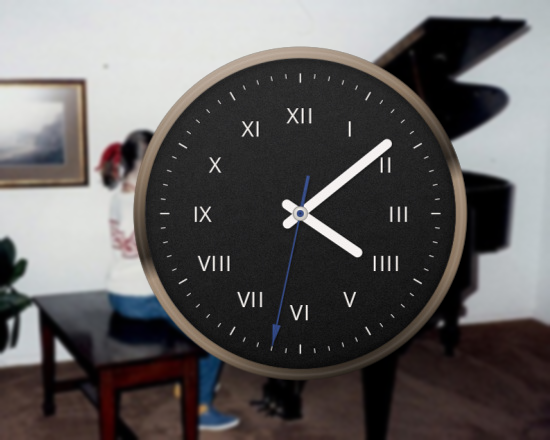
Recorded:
{"hour": 4, "minute": 8, "second": 32}
